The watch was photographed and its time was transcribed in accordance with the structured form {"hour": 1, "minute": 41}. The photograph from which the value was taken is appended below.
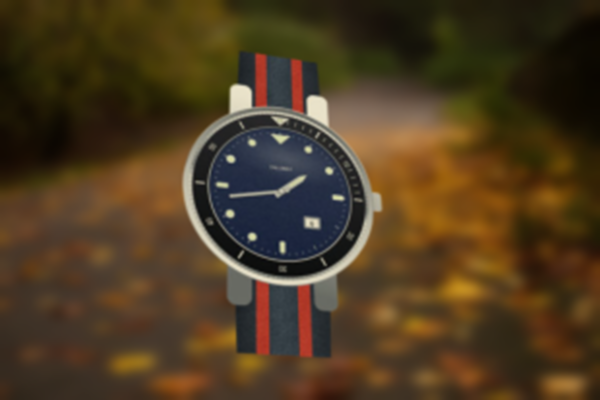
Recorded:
{"hour": 1, "minute": 43}
